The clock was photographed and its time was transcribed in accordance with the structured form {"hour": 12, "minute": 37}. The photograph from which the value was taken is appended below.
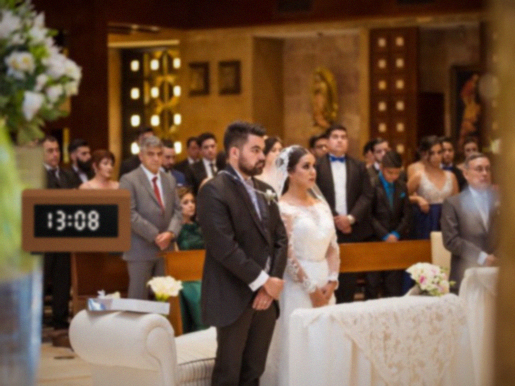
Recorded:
{"hour": 13, "minute": 8}
